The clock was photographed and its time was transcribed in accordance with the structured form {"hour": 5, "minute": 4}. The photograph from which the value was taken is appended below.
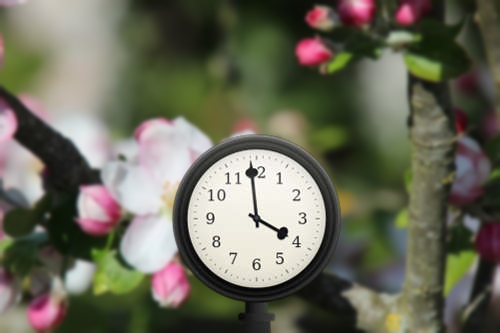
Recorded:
{"hour": 3, "minute": 59}
